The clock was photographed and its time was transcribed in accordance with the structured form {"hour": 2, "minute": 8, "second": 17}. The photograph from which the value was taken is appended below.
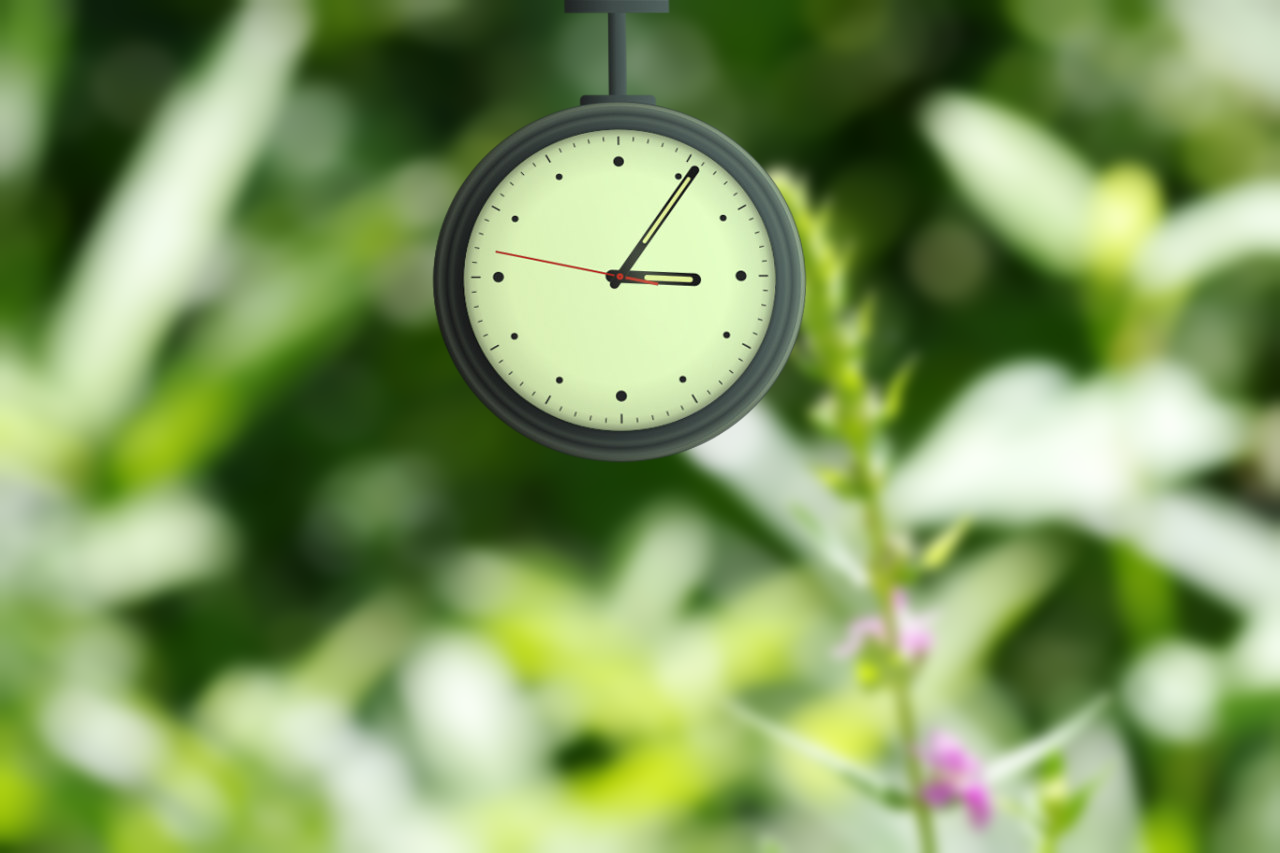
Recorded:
{"hour": 3, "minute": 5, "second": 47}
